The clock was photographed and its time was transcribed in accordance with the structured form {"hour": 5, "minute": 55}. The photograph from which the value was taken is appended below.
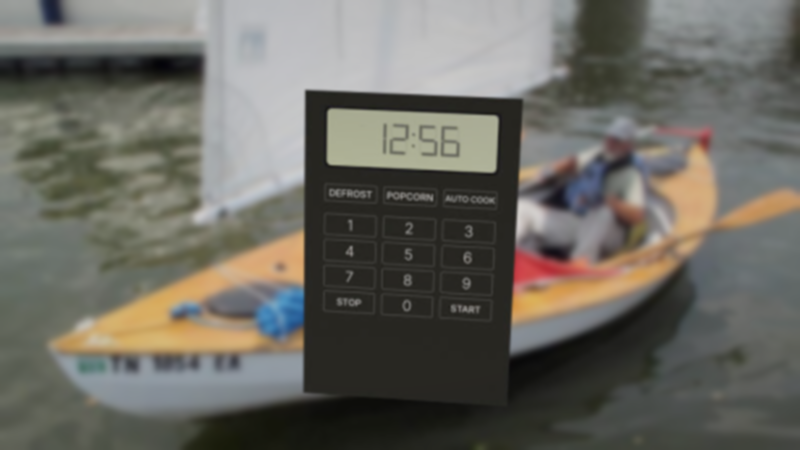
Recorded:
{"hour": 12, "minute": 56}
